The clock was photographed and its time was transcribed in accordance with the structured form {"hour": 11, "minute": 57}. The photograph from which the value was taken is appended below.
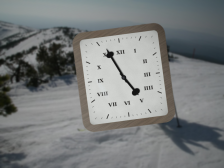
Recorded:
{"hour": 4, "minute": 56}
